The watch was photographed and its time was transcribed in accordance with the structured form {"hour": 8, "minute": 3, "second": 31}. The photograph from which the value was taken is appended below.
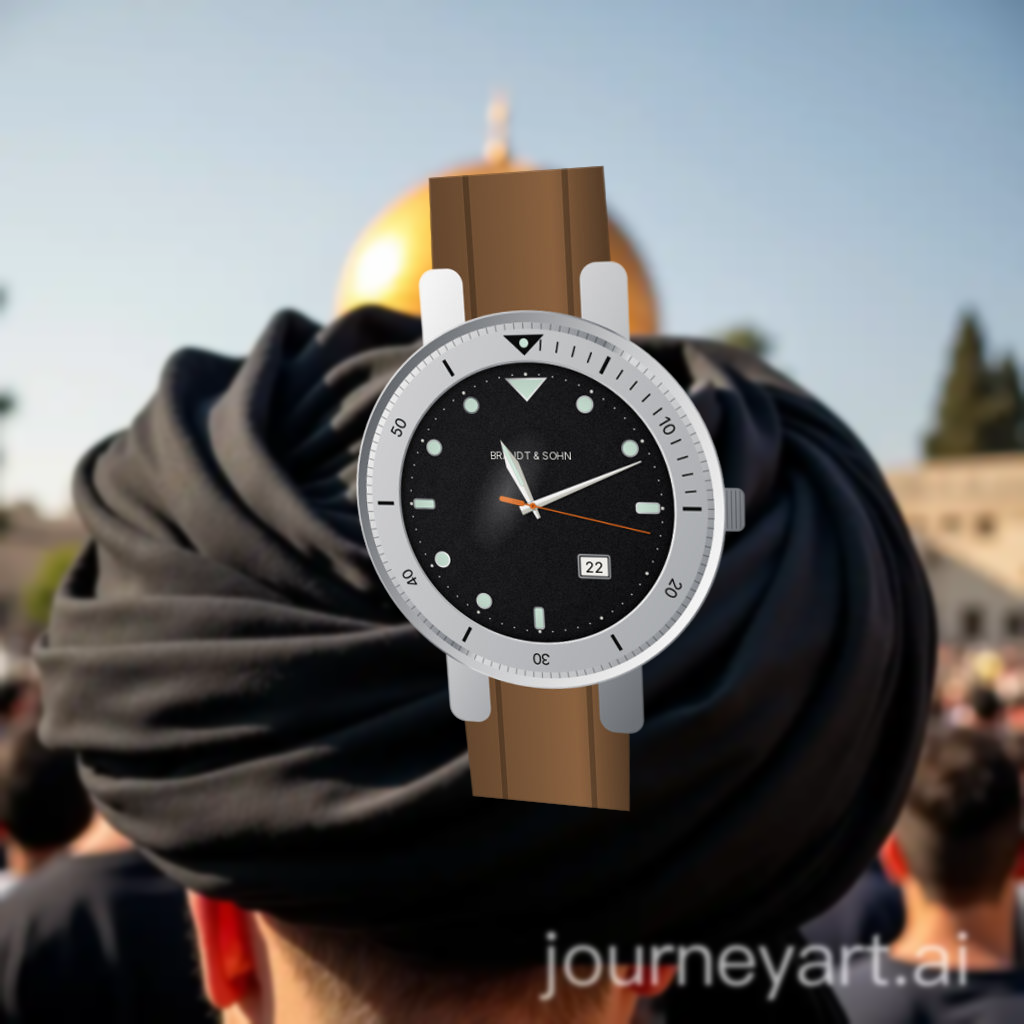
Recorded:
{"hour": 11, "minute": 11, "second": 17}
